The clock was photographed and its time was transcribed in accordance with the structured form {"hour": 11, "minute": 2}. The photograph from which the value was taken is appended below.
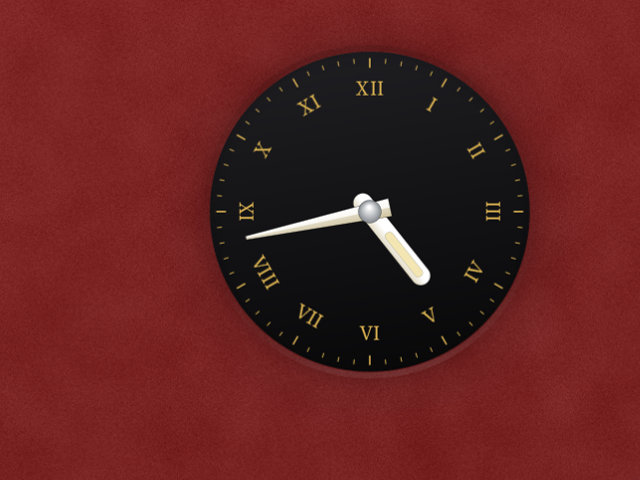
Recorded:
{"hour": 4, "minute": 43}
